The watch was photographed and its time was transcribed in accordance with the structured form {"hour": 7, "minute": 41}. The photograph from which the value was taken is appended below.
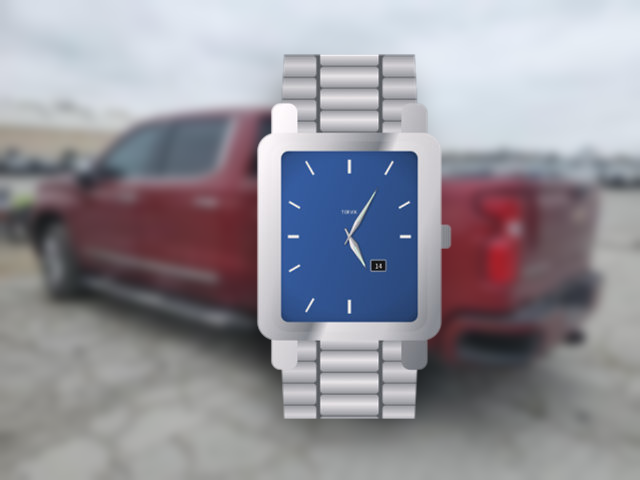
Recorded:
{"hour": 5, "minute": 5}
